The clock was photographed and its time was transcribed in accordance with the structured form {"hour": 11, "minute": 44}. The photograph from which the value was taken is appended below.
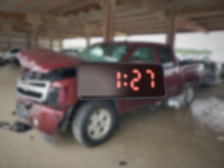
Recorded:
{"hour": 1, "minute": 27}
